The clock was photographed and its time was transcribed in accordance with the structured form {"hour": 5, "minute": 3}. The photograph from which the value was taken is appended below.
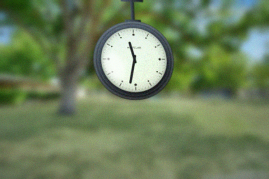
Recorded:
{"hour": 11, "minute": 32}
